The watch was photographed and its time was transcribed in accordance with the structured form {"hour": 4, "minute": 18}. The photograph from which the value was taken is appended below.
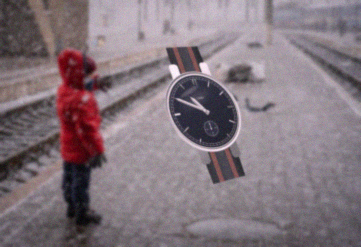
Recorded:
{"hour": 10, "minute": 50}
